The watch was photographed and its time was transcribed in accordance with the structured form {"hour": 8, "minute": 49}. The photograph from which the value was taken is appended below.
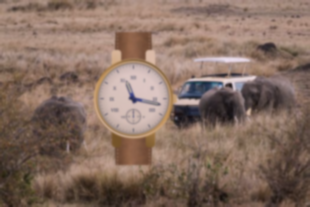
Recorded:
{"hour": 11, "minute": 17}
